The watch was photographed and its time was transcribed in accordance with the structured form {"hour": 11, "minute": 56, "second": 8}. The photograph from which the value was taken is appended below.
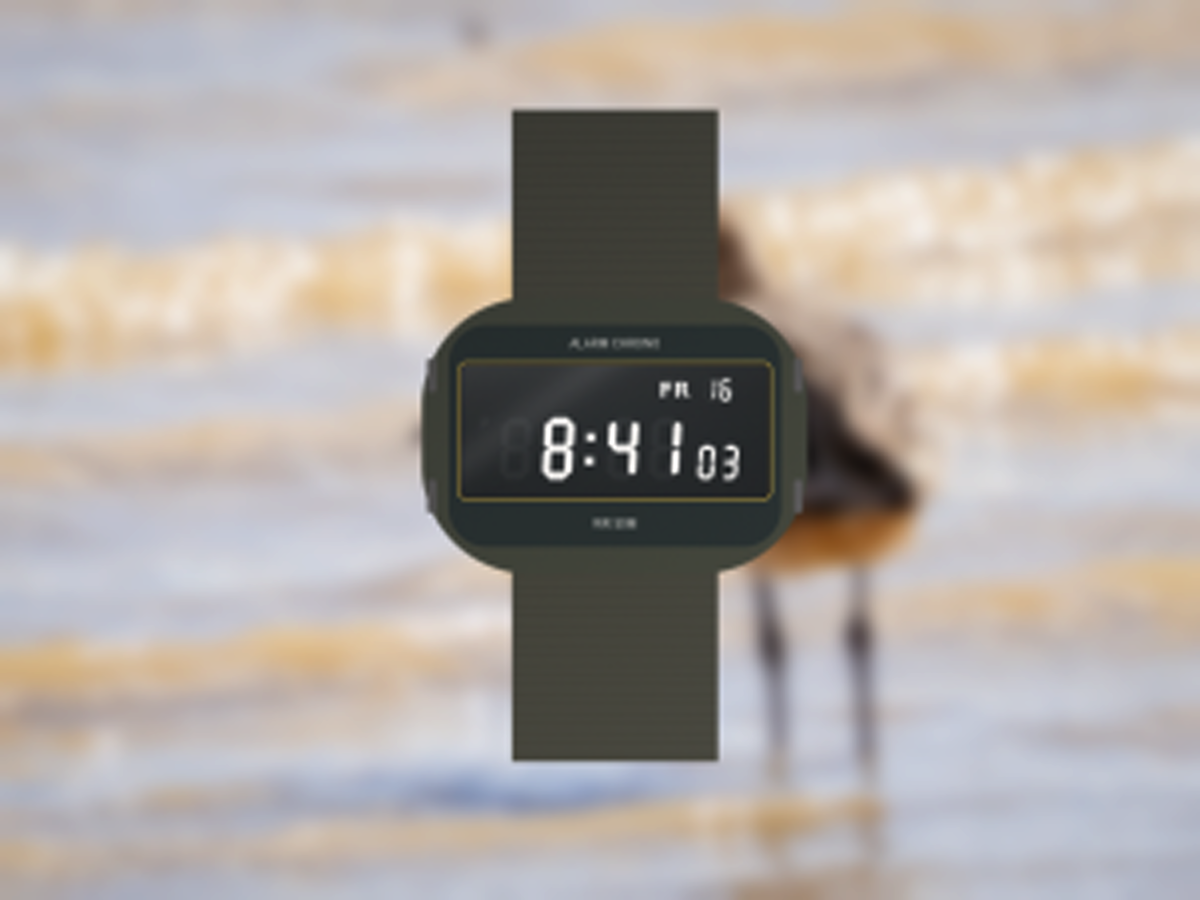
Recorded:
{"hour": 8, "minute": 41, "second": 3}
